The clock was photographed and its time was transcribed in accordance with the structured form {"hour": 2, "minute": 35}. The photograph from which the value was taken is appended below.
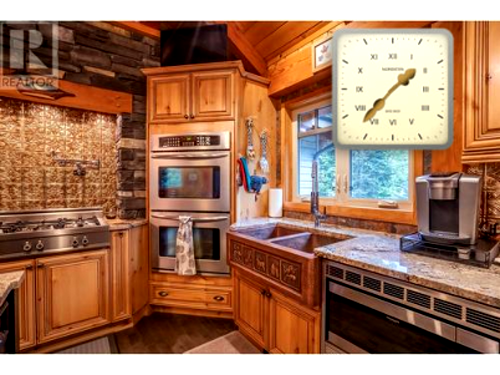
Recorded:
{"hour": 1, "minute": 37}
